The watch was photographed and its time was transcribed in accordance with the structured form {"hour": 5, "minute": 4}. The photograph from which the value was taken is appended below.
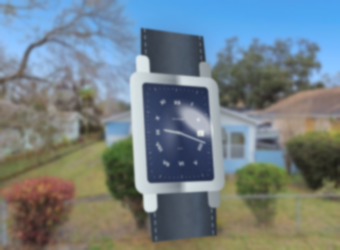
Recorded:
{"hour": 9, "minute": 18}
